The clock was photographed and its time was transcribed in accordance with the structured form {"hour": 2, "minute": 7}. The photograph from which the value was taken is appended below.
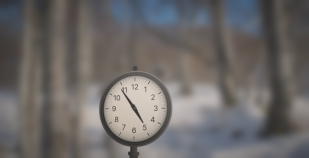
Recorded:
{"hour": 4, "minute": 54}
